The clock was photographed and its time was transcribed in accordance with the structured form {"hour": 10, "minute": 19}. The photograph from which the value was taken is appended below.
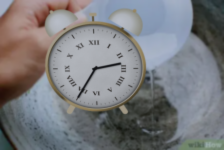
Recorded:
{"hour": 2, "minute": 35}
